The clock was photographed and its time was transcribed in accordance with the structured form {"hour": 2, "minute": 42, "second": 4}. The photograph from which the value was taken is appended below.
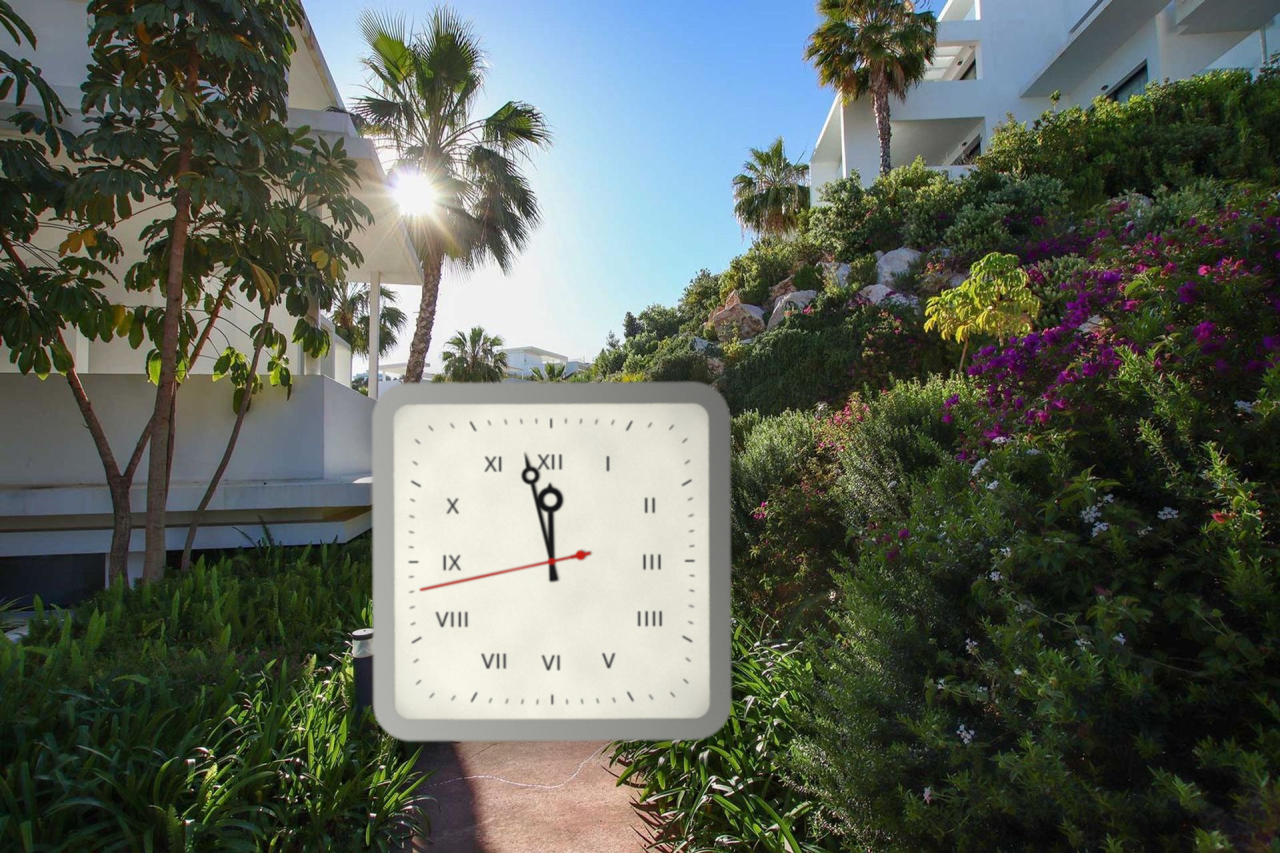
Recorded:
{"hour": 11, "minute": 57, "second": 43}
